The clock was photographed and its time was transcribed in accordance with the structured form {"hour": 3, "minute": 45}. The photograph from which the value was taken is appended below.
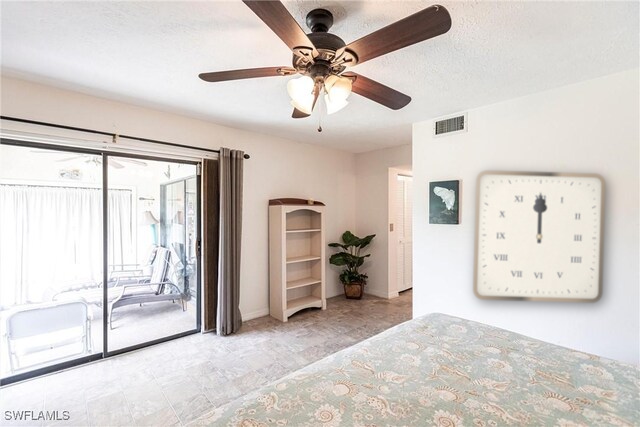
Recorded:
{"hour": 12, "minute": 0}
